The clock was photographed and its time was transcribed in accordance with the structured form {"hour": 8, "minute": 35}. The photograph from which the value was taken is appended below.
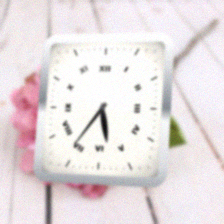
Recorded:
{"hour": 5, "minute": 36}
